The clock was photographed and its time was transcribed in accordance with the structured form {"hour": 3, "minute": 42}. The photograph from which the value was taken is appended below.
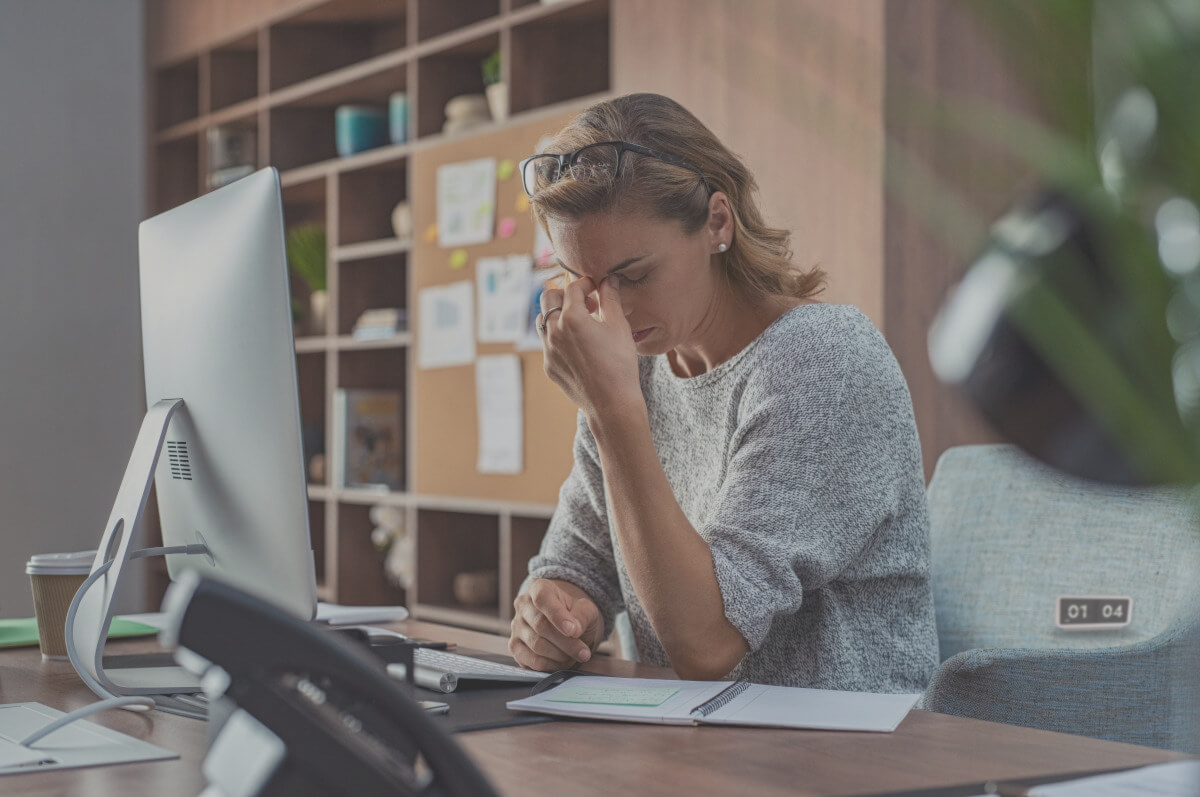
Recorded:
{"hour": 1, "minute": 4}
